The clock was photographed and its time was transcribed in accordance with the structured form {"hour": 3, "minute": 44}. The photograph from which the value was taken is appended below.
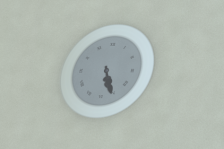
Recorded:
{"hour": 5, "minute": 26}
